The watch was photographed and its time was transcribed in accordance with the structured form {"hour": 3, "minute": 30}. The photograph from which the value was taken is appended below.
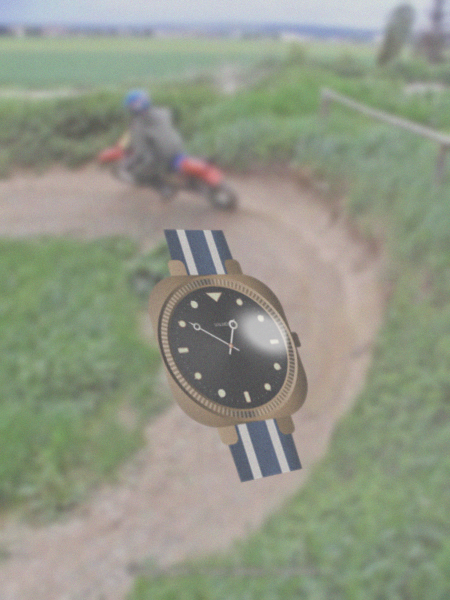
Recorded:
{"hour": 12, "minute": 51}
